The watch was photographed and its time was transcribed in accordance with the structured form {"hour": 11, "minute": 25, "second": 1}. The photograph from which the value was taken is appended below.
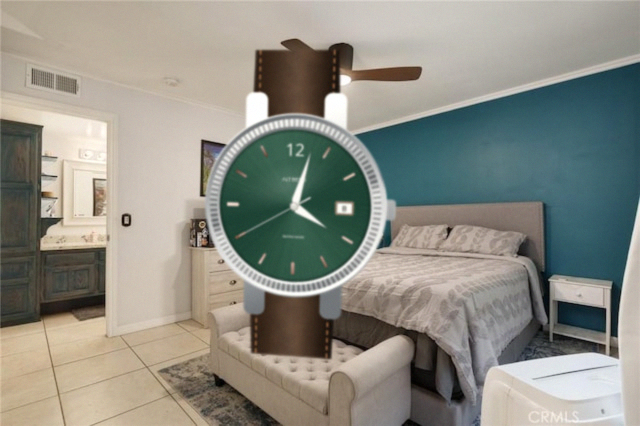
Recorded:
{"hour": 4, "minute": 2, "second": 40}
